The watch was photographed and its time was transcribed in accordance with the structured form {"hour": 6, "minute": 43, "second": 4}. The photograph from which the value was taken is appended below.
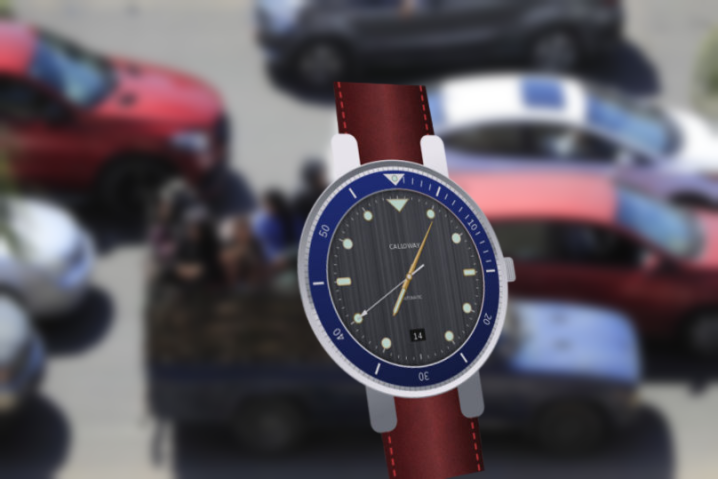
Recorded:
{"hour": 7, "minute": 5, "second": 40}
